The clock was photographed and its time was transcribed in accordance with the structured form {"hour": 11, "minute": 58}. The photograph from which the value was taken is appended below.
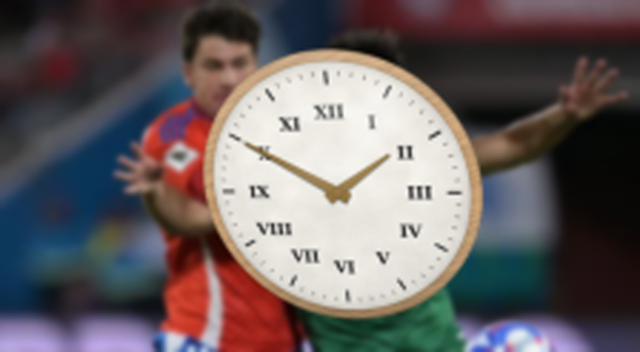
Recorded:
{"hour": 1, "minute": 50}
